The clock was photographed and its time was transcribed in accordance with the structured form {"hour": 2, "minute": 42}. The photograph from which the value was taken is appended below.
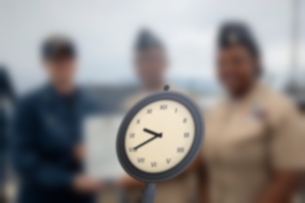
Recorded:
{"hour": 9, "minute": 40}
